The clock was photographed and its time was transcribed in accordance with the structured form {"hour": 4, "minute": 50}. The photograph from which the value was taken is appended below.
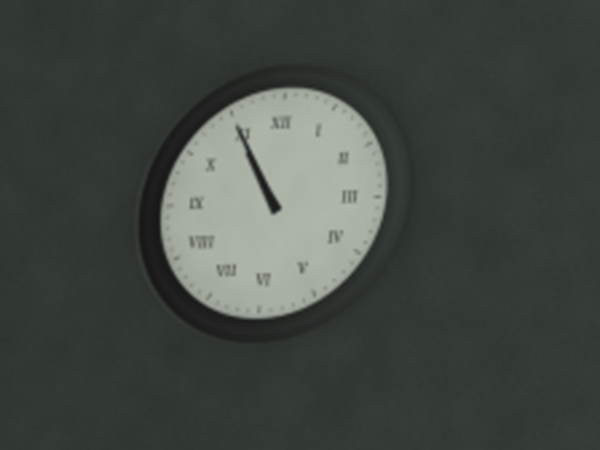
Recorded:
{"hour": 10, "minute": 55}
